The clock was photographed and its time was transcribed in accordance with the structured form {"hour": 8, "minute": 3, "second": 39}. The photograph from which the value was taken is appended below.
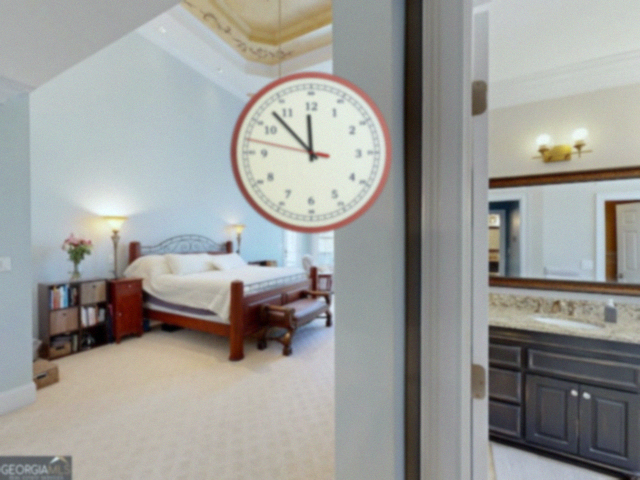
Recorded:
{"hour": 11, "minute": 52, "second": 47}
